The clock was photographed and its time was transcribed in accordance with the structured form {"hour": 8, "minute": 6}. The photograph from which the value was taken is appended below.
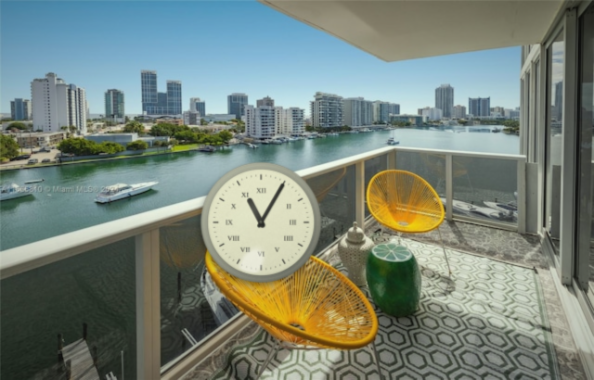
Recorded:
{"hour": 11, "minute": 5}
